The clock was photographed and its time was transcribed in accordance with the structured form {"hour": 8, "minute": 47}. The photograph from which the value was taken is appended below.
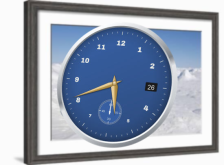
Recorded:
{"hour": 5, "minute": 41}
